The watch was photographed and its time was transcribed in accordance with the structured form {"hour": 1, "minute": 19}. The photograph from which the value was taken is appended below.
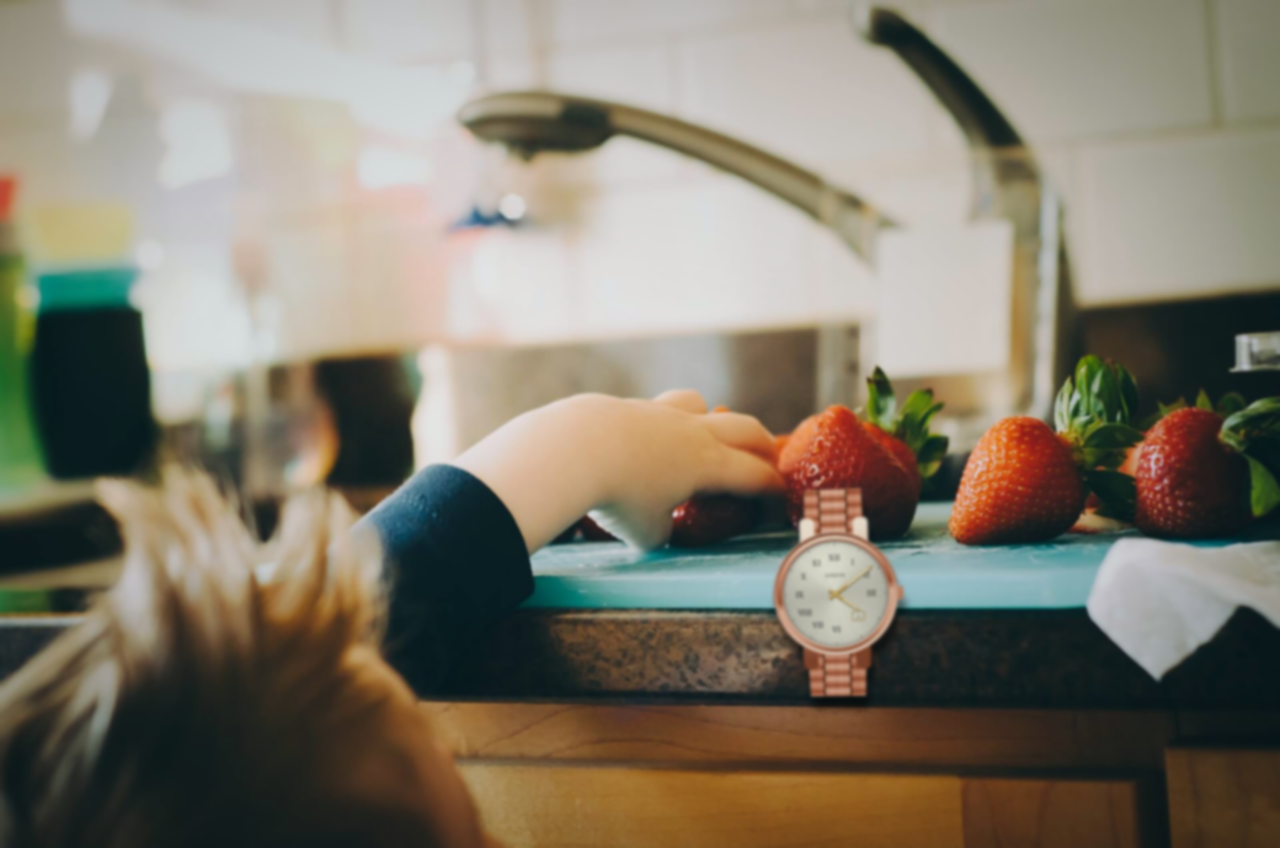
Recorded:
{"hour": 4, "minute": 9}
